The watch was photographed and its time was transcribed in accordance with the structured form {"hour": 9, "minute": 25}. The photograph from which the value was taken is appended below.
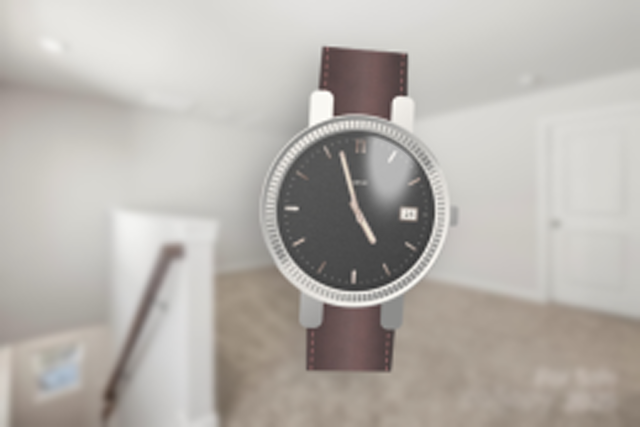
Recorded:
{"hour": 4, "minute": 57}
